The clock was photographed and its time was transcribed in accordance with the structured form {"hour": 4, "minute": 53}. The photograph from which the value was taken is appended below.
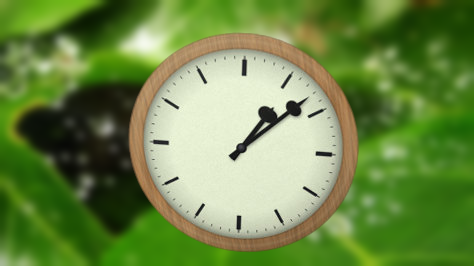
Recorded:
{"hour": 1, "minute": 8}
